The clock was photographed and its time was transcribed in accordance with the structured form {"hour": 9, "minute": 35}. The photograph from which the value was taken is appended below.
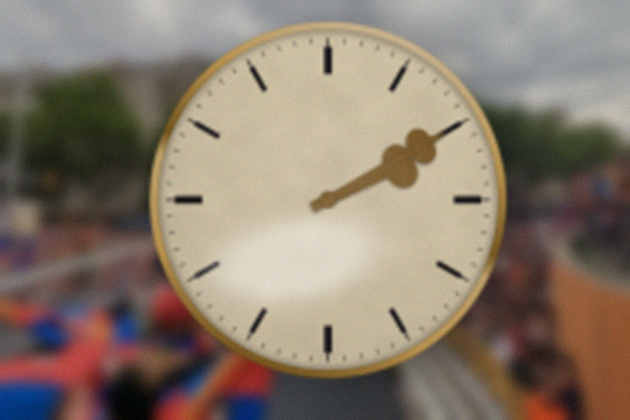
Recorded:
{"hour": 2, "minute": 10}
